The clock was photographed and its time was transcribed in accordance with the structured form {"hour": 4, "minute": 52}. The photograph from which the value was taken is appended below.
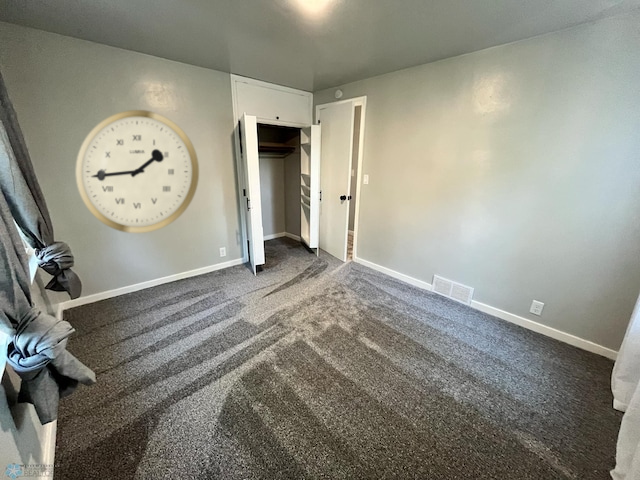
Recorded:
{"hour": 1, "minute": 44}
